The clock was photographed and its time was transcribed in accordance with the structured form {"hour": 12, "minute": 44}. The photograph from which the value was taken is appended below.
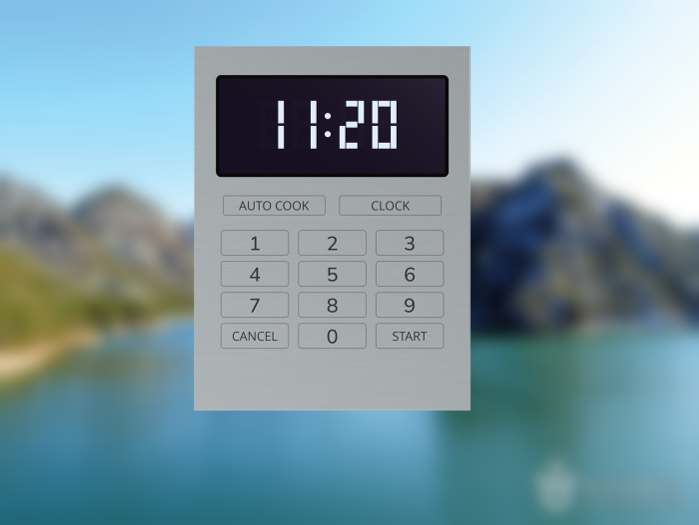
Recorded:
{"hour": 11, "minute": 20}
